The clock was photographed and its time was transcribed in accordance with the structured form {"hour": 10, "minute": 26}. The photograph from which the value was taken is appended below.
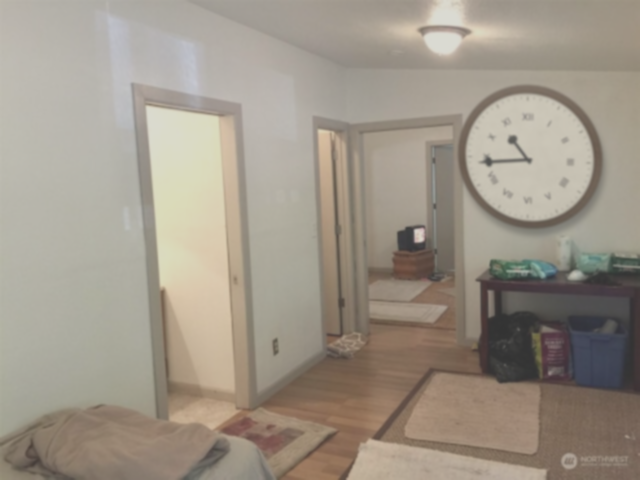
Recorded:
{"hour": 10, "minute": 44}
